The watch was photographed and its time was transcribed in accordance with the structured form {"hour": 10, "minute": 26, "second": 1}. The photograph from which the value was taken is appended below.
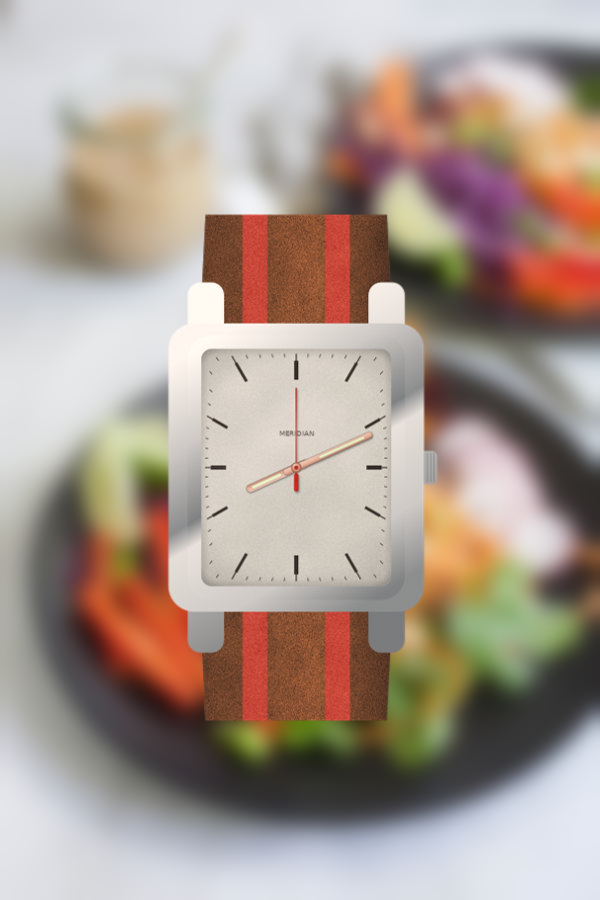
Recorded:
{"hour": 8, "minute": 11, "second": 0}
